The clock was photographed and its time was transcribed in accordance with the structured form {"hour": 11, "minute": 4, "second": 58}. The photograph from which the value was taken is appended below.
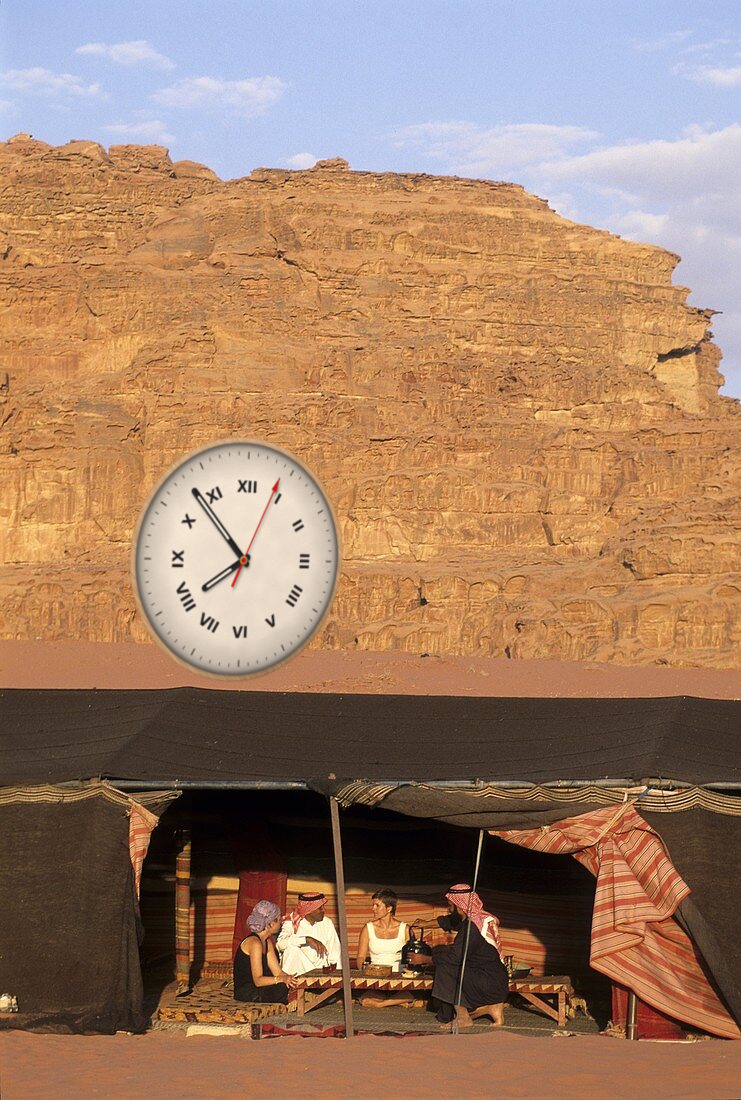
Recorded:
{"hour": 7, "minute": 53, "second": 4}
